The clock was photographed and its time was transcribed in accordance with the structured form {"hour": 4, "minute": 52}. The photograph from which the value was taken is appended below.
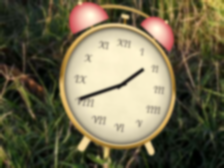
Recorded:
{"hour": 1, "minute": 41}
